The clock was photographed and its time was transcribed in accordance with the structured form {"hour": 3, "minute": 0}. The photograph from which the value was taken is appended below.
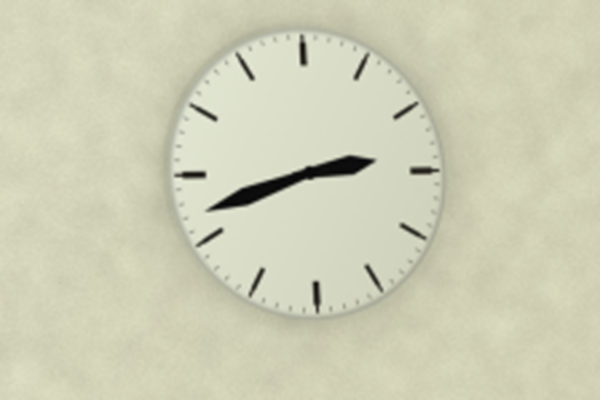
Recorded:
{"hour": 2, "minute": 42}
